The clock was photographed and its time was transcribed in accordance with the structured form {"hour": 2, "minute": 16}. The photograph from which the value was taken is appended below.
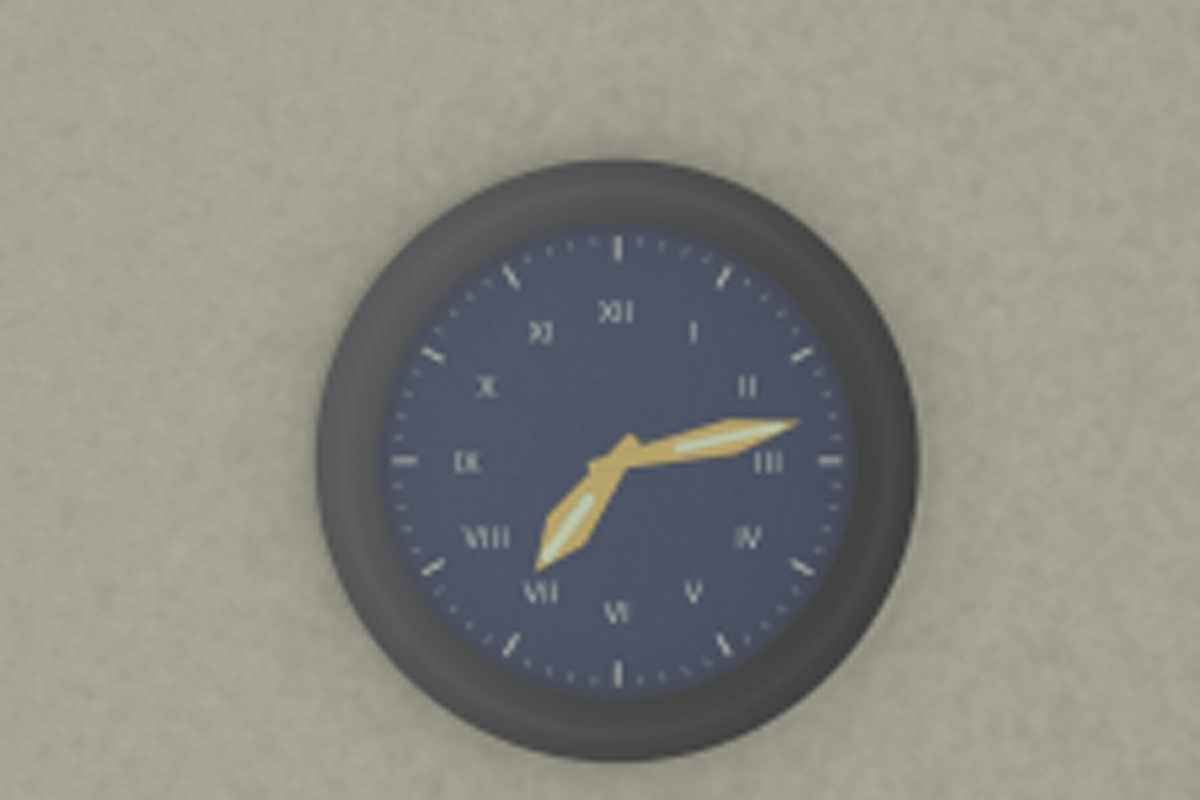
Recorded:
{"hour": 7, "minute": 13}
